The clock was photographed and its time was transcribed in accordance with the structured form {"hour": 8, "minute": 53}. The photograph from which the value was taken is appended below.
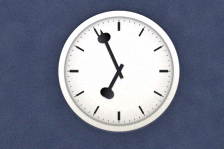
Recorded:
{"hour": 6, "minute": 56}
